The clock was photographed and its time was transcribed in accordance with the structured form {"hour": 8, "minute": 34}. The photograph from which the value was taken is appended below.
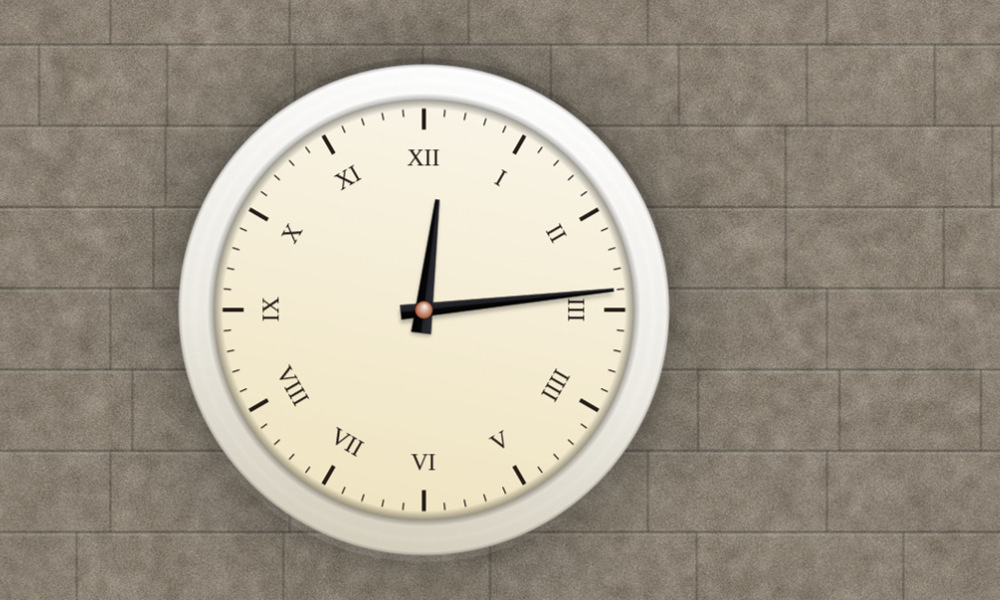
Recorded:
{"hour": 12, "minute": 14}
